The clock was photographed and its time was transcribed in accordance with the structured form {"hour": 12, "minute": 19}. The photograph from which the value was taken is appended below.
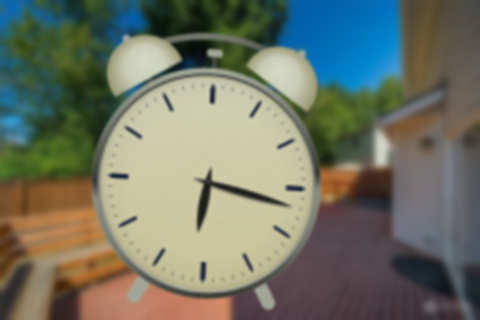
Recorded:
{"hour": 6, "minute": 17}
